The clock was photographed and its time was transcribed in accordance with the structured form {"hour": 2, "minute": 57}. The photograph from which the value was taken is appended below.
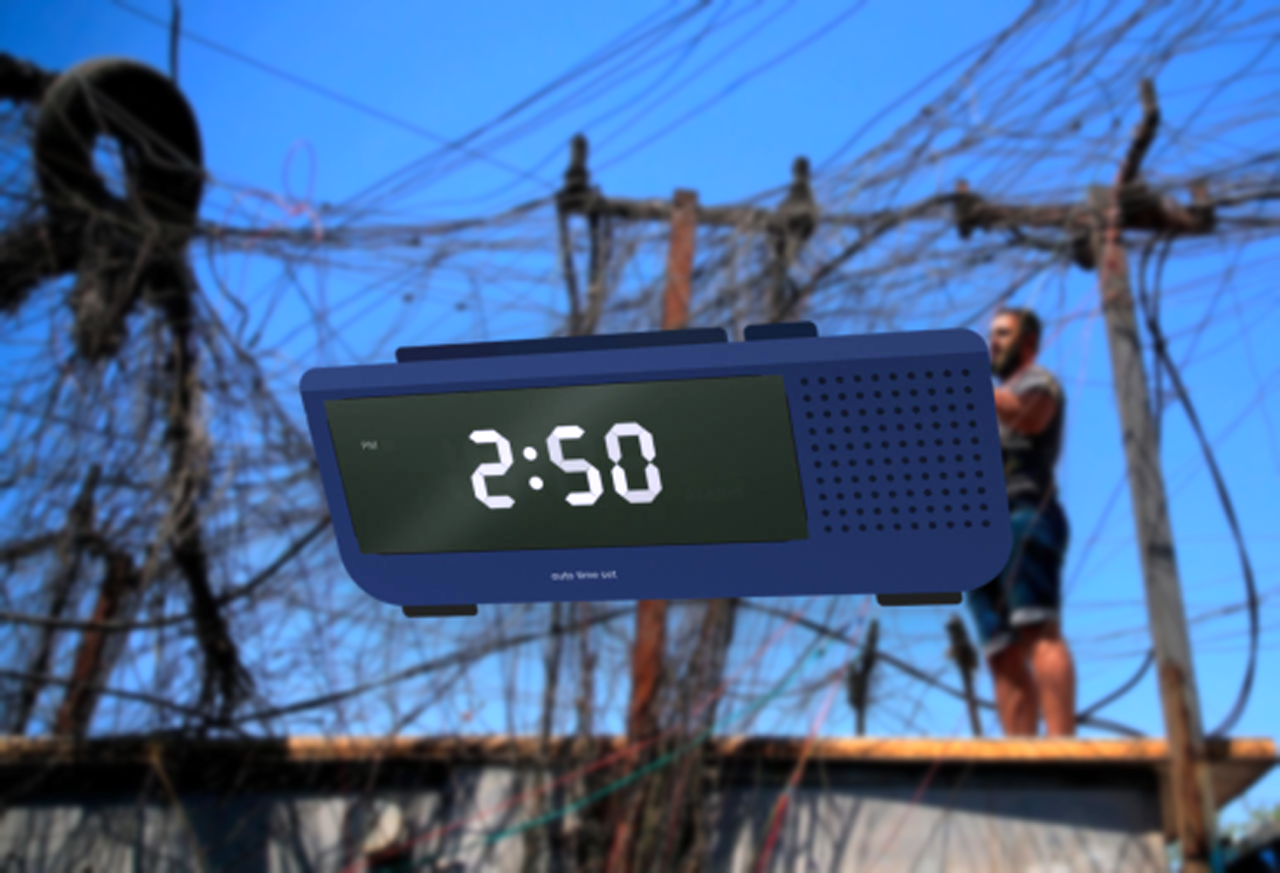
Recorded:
{"hour": 2, "minute": 50}
